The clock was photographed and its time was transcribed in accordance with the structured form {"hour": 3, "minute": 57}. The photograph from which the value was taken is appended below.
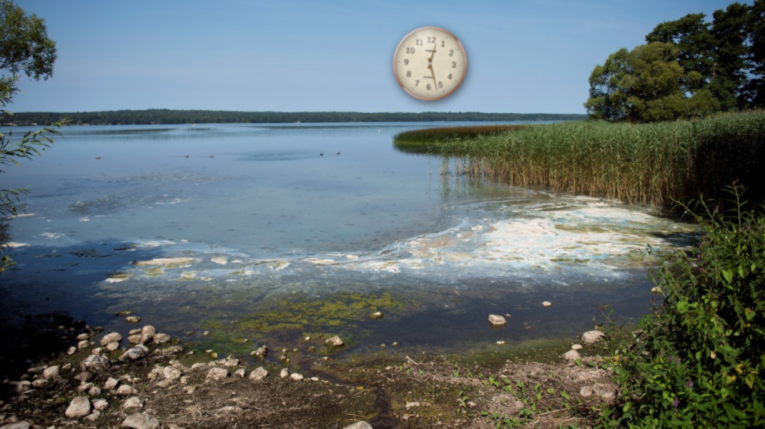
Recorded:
{"hour": 12, "minute": 27}
